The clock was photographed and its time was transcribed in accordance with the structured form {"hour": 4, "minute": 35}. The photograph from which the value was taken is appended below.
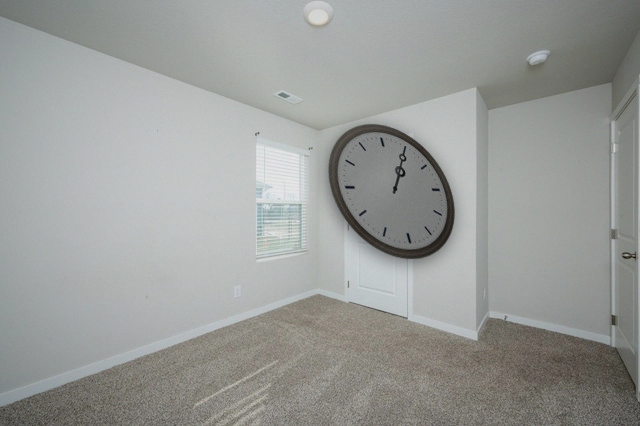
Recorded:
{"hour": 1, "minute": 5}
